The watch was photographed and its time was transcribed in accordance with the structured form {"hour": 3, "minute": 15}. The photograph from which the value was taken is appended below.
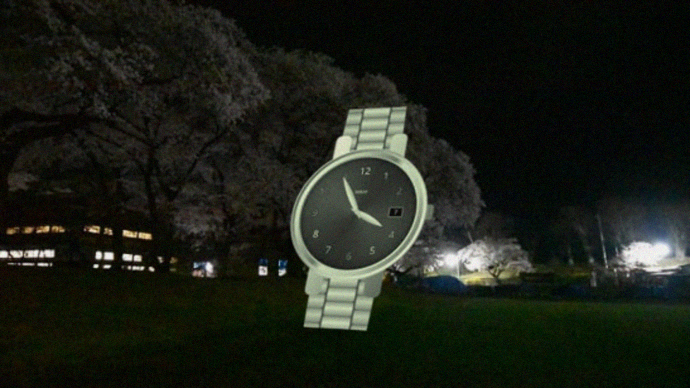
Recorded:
{"hour": 3, "minute": 55}
